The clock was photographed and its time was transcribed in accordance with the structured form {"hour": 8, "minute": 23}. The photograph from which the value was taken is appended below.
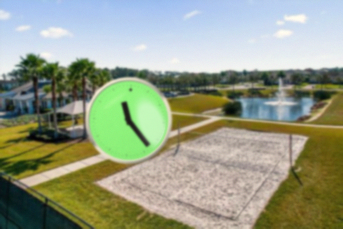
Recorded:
{"hour": 11, "minute": 23}
